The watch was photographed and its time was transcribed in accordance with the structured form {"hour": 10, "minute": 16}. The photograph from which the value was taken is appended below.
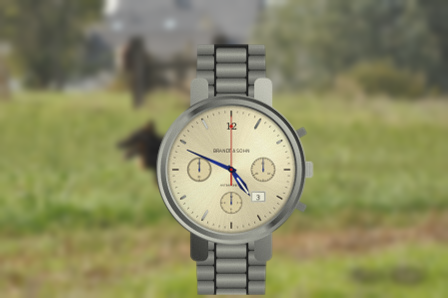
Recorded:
{"hour": 4, "minute": 49}
